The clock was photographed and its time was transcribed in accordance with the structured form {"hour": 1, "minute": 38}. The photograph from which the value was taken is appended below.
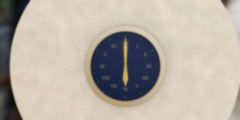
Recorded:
{"hour": 6, "minute": 0}
